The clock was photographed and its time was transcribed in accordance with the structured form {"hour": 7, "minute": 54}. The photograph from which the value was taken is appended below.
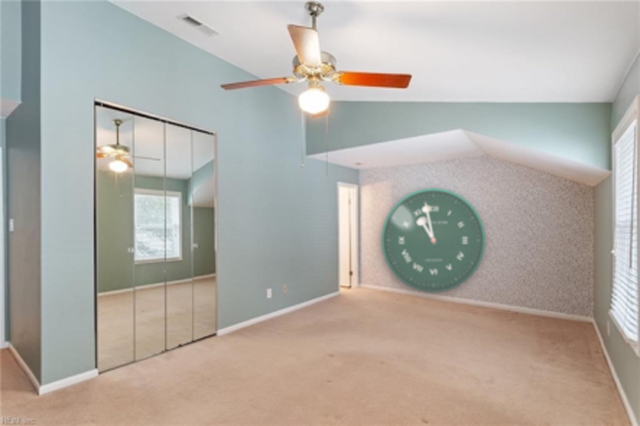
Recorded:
{"hour": 10, "minute": 58}
